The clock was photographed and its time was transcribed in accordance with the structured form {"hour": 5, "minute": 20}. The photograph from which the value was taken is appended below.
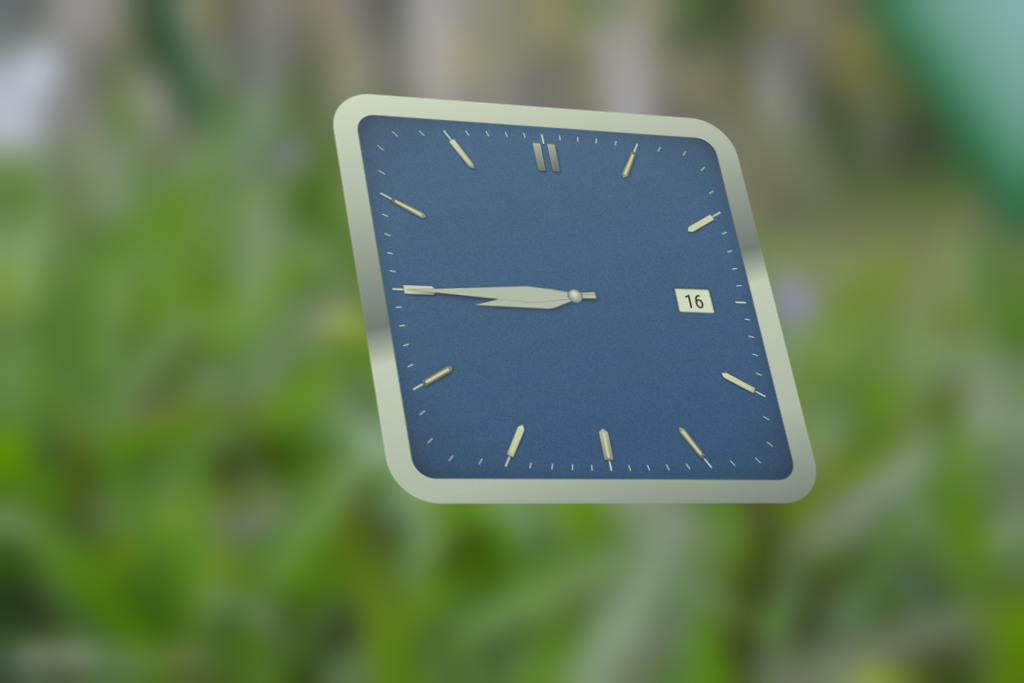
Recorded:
{"hour": 8, "minute": 45}
